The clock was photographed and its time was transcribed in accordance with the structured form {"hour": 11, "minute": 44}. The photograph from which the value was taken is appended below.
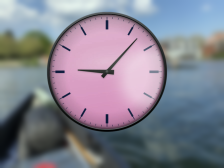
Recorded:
{"hour": 9, "minute": 7}
